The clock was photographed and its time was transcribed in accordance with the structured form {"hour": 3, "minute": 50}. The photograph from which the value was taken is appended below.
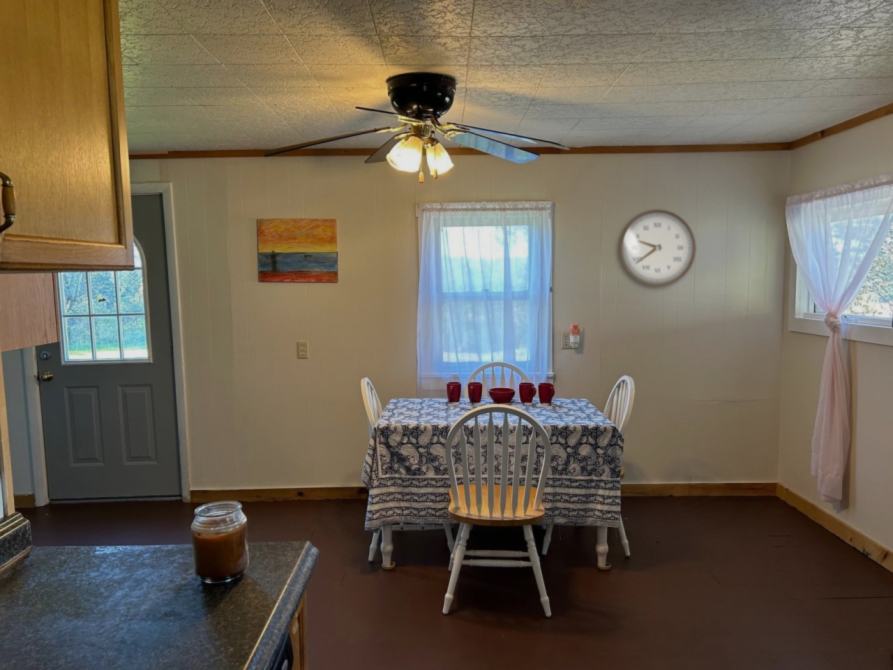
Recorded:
{"hour": 9, "minute": 39}
